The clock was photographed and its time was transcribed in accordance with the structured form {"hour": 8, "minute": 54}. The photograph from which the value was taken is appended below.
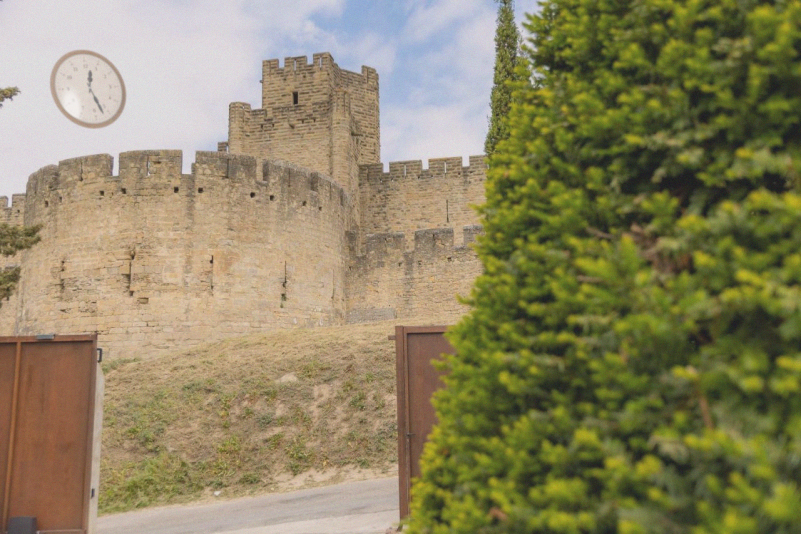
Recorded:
{"hour": 12, "minute": 27}
